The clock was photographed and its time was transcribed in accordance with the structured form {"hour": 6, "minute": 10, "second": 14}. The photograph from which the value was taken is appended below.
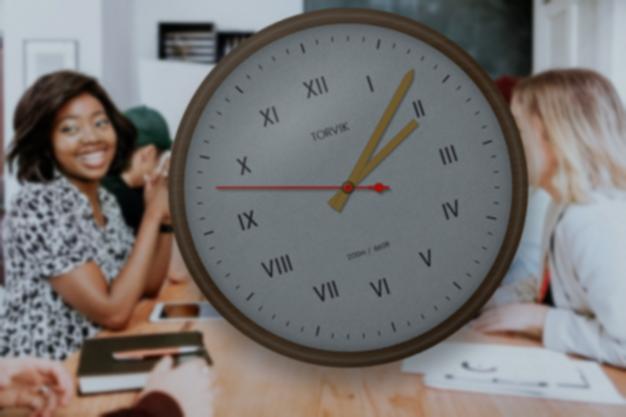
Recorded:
{"hour": 2, "minute": 7, "second": 48}
